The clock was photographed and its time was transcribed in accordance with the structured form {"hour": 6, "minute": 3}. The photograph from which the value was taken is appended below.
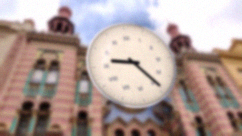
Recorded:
{"hour": 9, "minute": 24}
